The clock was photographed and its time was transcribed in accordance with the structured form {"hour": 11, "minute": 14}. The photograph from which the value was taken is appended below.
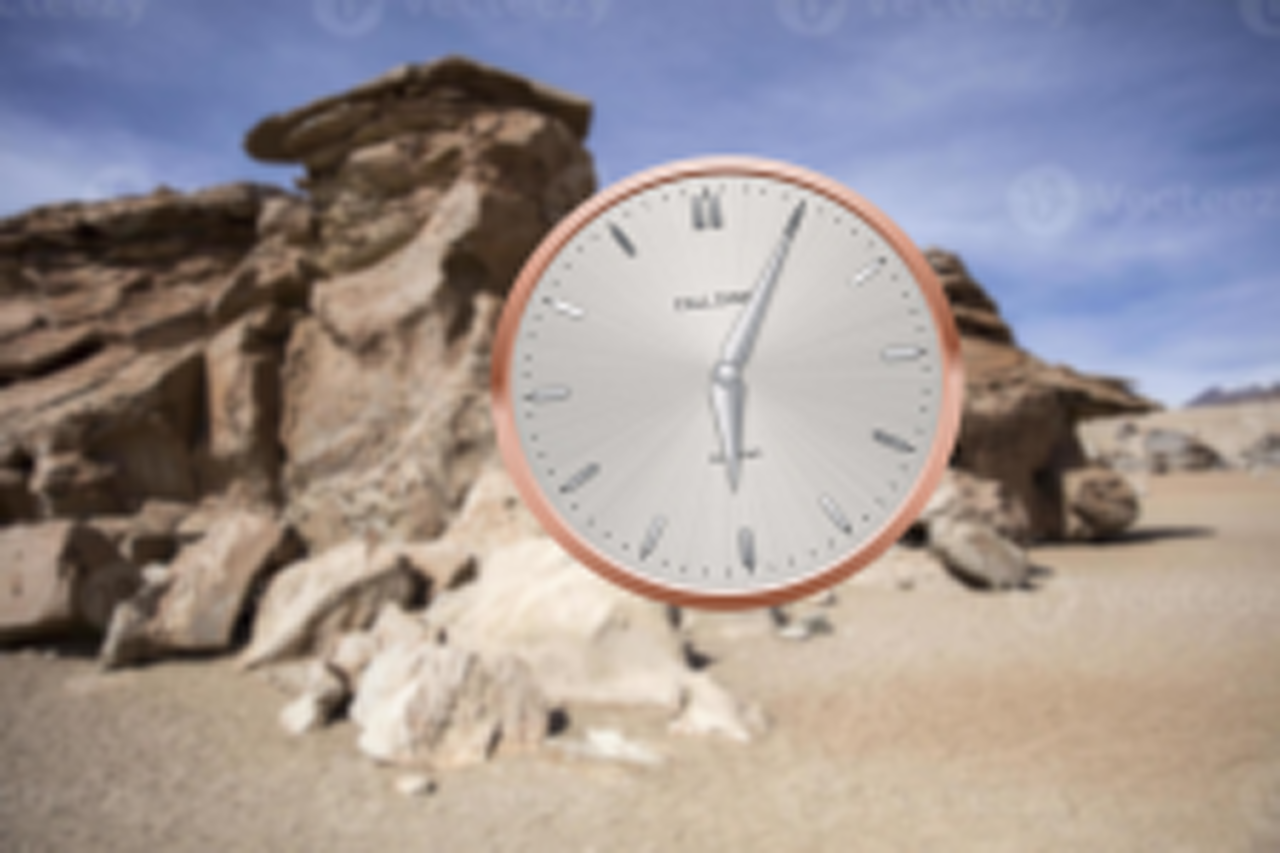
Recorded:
{"hour": 6, "minute": 5}
